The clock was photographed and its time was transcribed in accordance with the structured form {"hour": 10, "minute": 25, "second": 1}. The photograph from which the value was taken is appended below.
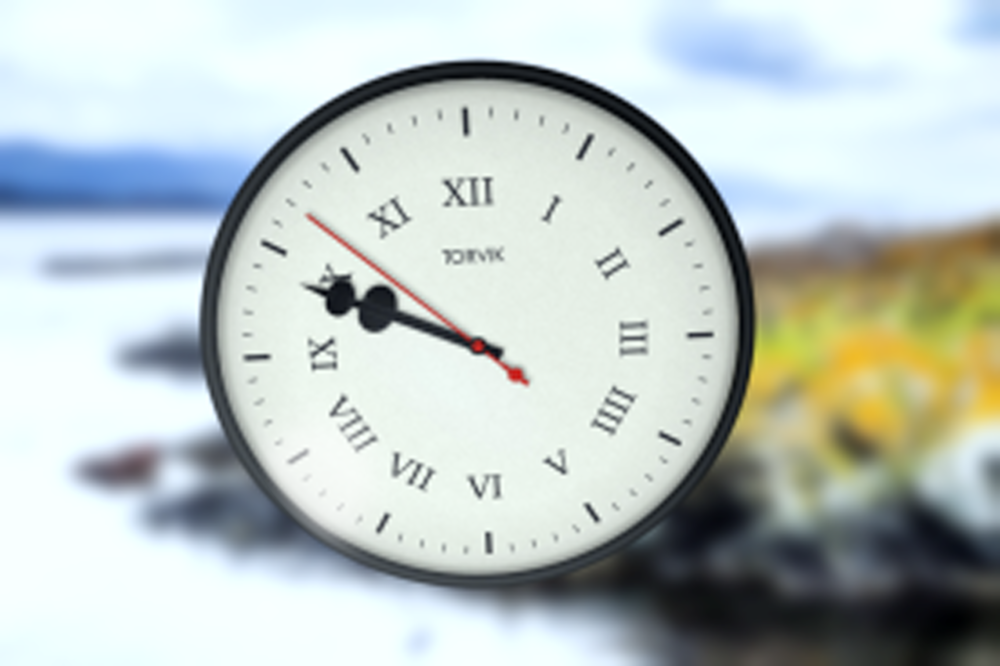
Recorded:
{"hour": 9, "minute": 48, "second": 52}
